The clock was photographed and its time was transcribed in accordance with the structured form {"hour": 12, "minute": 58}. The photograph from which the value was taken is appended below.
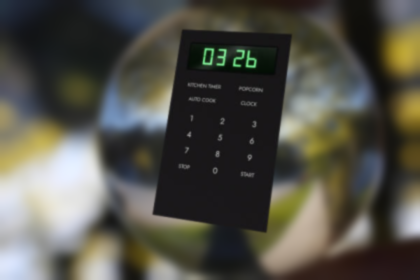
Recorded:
{"hour": 3, "minute": 26}
